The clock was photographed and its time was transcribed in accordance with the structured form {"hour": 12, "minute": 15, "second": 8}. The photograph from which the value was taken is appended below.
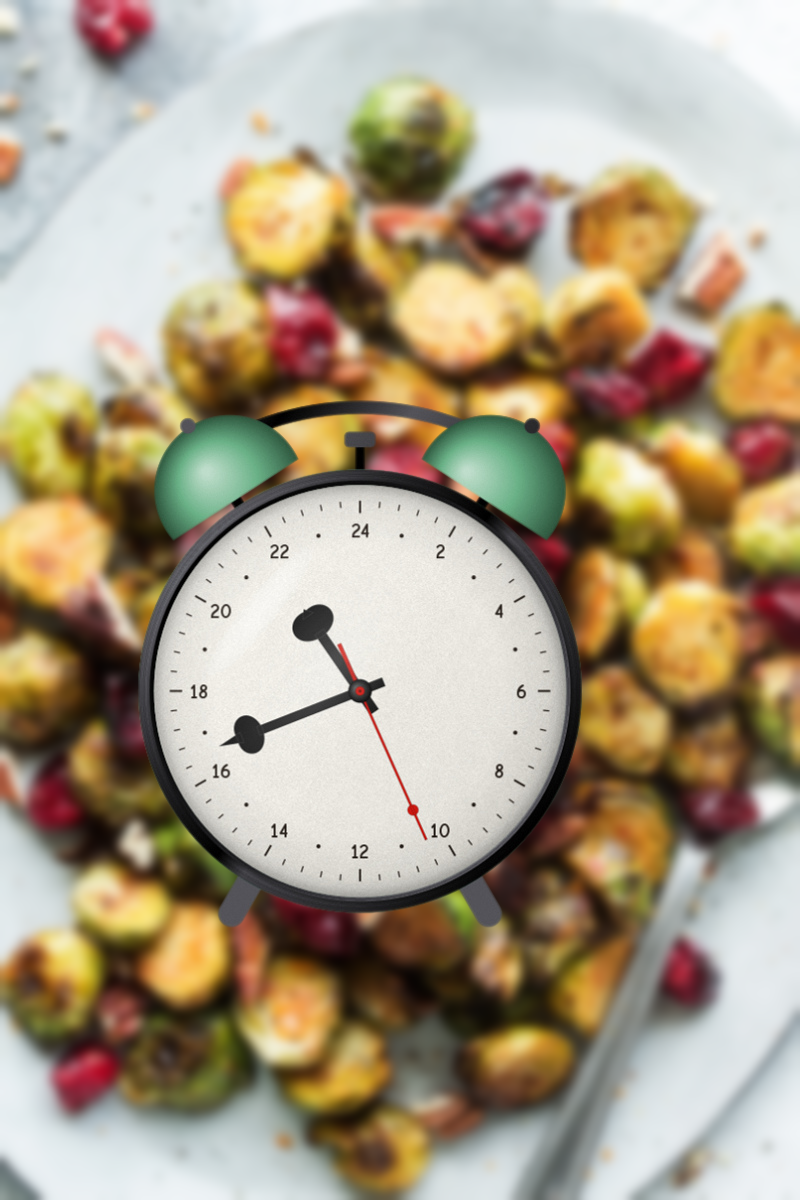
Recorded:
{"hour": 21, "minute": 41, "second": 26}
